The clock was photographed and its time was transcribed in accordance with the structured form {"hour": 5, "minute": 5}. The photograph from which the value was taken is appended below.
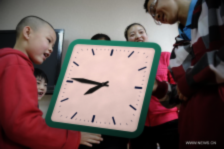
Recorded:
{"hour": 7, "minute": 46}
